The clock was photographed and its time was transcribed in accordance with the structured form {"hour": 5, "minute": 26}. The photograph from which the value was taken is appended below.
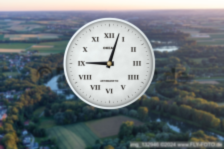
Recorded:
{"hour": 9, "minute": 3}
